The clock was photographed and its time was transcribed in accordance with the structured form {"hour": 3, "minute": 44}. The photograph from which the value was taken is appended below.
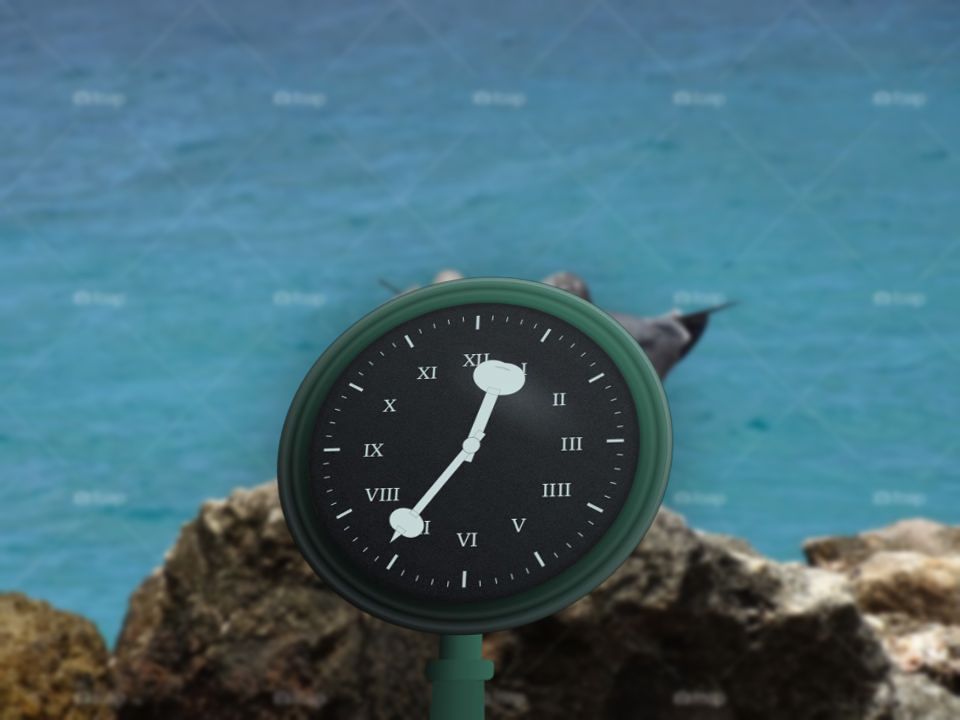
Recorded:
{"hour": 12, "minute": 36}
